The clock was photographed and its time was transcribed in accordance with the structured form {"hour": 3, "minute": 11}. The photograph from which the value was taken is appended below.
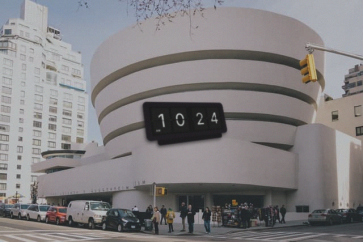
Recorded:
{"hour": 10, "minute": 24}
